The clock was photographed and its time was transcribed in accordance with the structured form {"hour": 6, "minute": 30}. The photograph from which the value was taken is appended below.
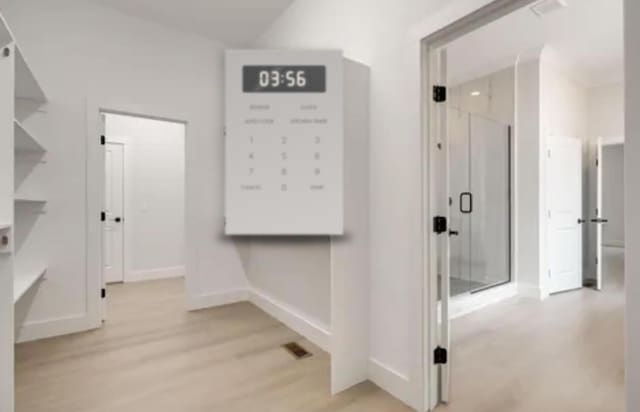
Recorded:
{"hour": 3, "minute": 56}
